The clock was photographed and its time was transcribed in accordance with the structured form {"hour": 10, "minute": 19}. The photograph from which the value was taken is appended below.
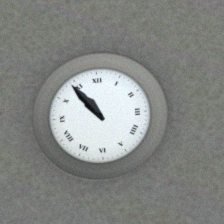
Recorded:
{"hour": 10, "minute": 54}
